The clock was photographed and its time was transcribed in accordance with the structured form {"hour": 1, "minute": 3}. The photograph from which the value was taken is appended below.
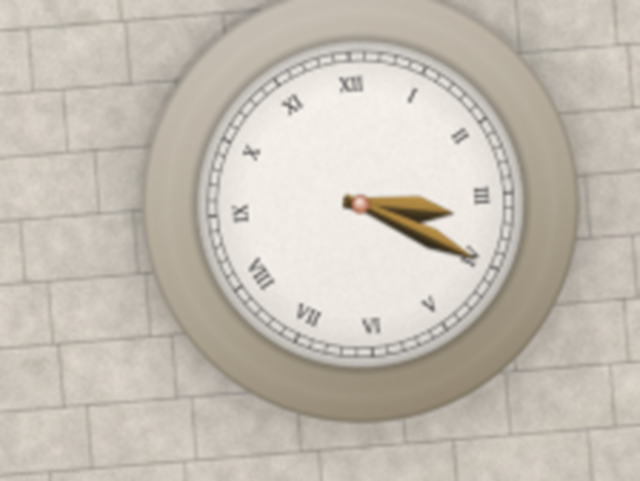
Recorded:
{"hour": 3, "minute": 20}
